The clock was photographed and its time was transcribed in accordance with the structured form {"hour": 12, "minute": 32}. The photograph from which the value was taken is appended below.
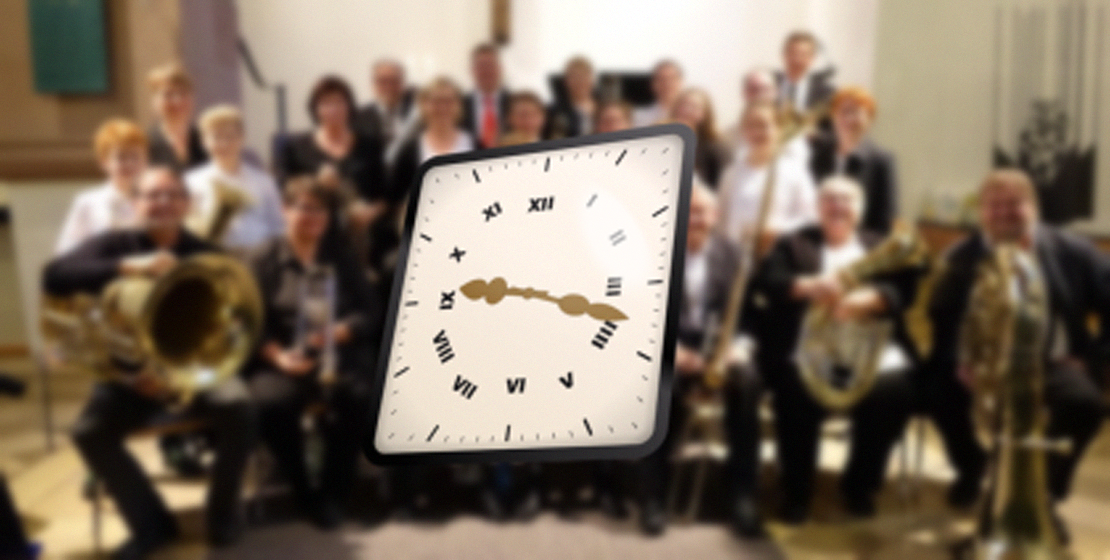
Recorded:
{"hour": 9, "minute": 18}
